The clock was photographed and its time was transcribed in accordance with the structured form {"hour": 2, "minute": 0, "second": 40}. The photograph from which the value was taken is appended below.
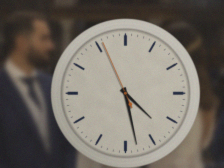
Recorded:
{"hour": 4, "minute": 27, "second": 56}
